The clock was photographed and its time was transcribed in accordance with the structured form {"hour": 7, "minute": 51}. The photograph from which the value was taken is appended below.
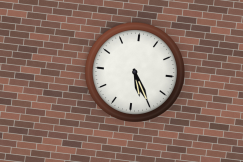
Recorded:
{"hour": 5, "minute": 25}
